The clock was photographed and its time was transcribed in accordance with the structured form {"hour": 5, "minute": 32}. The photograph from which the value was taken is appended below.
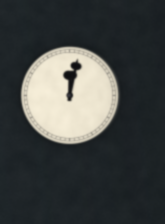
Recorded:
{"hour": 12, "minute": 2}
